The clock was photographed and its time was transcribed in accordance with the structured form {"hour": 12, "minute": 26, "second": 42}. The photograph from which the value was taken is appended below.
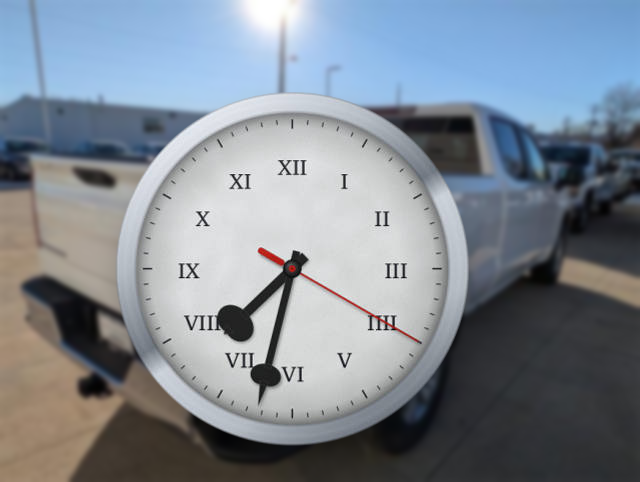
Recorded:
{"hour": 7, "minute": 32, "second": 20}
